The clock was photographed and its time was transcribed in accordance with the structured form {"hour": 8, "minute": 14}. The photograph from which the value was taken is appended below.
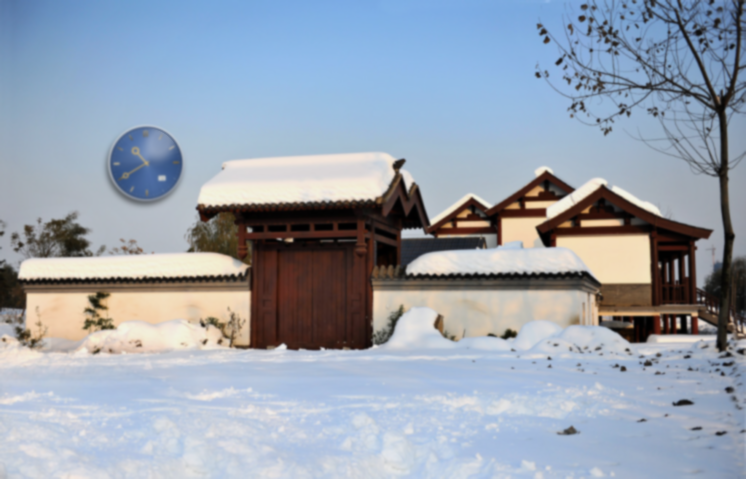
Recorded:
{"hour": 10, "minute": 40}
